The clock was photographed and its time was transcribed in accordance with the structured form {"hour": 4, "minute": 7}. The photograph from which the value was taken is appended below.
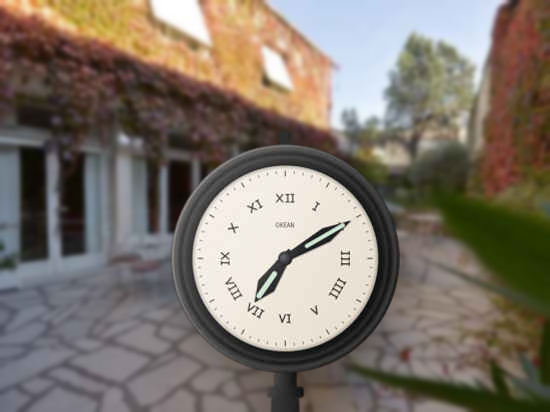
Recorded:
{"hour": 7, "minute": 10}
